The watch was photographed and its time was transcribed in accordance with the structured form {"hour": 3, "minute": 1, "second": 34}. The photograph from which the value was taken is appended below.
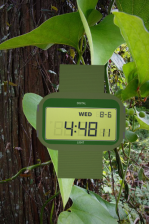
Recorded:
{"hour": 4, "minute": 48, "second": 11}
